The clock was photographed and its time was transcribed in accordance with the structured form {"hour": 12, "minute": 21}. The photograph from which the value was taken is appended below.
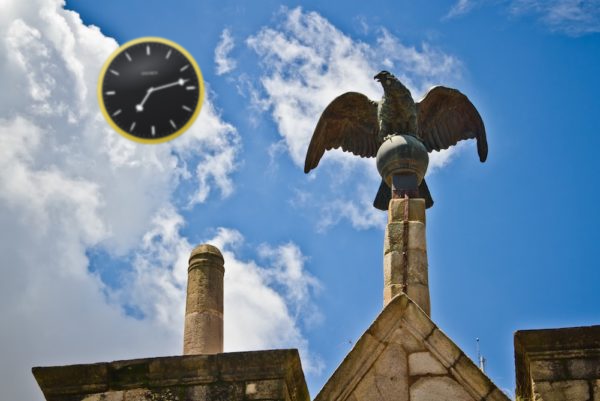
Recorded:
{"hour": 7, "minute": 13}
